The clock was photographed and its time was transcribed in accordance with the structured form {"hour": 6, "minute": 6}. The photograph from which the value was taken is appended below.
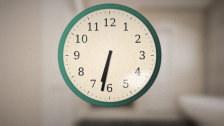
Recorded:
{"hour": 6, "minute": 32}
